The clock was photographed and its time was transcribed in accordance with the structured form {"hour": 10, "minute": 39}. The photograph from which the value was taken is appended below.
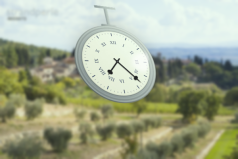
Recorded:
{"hour": 7, "minute": 23}
